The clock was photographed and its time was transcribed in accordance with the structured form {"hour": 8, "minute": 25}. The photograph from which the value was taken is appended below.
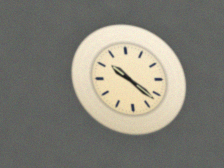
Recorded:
{"hour": 10, "minute": 22}
